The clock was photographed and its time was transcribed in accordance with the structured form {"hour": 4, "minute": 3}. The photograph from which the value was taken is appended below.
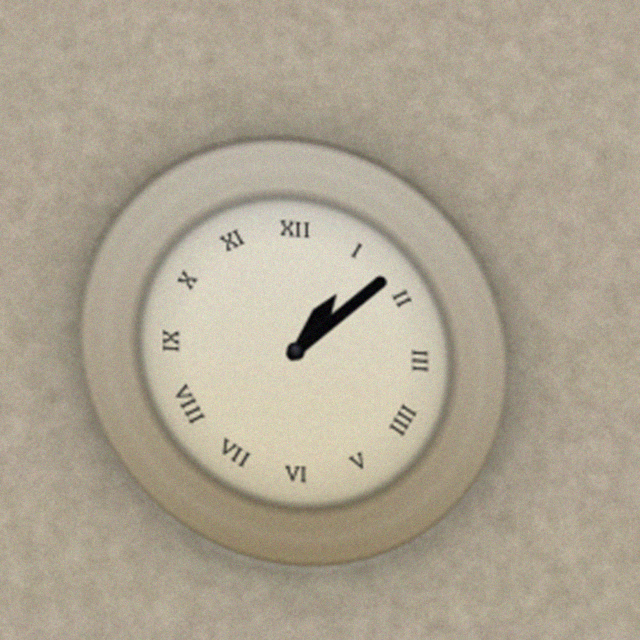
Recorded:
{"hour": 1, "minute": 8}
